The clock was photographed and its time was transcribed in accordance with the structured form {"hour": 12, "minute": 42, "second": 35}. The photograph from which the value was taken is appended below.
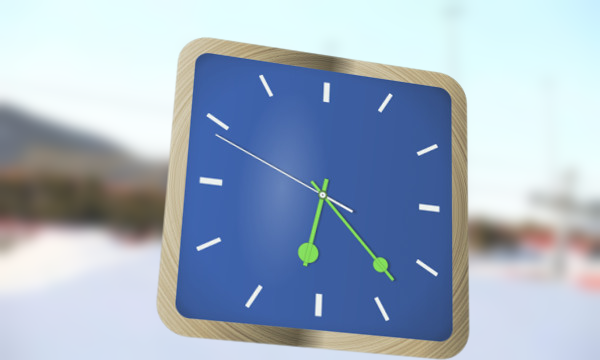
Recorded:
{"hour": 6, "minute": 22, "second": 49}
